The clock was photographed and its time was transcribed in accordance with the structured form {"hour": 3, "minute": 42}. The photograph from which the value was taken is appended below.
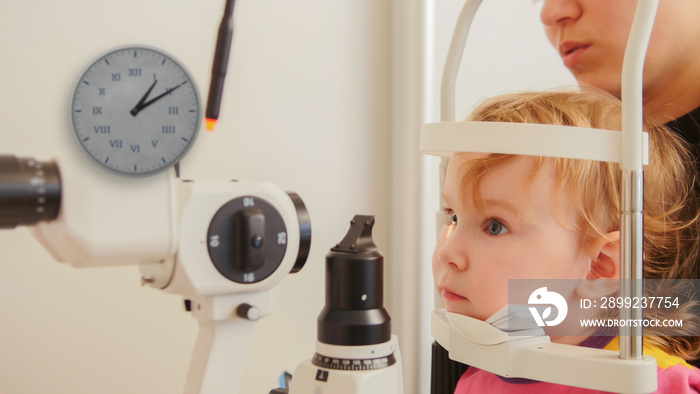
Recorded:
{"hour": 1, "minute": 10}
